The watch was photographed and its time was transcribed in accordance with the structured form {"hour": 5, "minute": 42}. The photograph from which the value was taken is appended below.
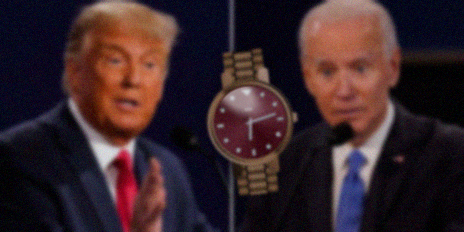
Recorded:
{"hour": 6, "minute": 13}
